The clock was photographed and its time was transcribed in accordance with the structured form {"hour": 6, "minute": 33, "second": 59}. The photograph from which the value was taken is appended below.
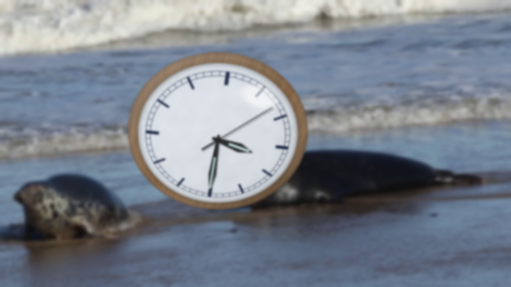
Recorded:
{"hour": 3, "minute": 30, "second": 8}
